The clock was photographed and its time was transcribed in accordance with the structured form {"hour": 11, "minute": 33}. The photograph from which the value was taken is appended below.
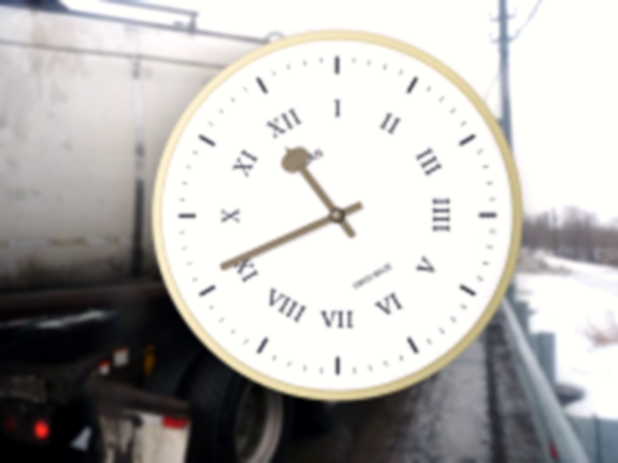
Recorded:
{"hour": 11, "minute": 46}
